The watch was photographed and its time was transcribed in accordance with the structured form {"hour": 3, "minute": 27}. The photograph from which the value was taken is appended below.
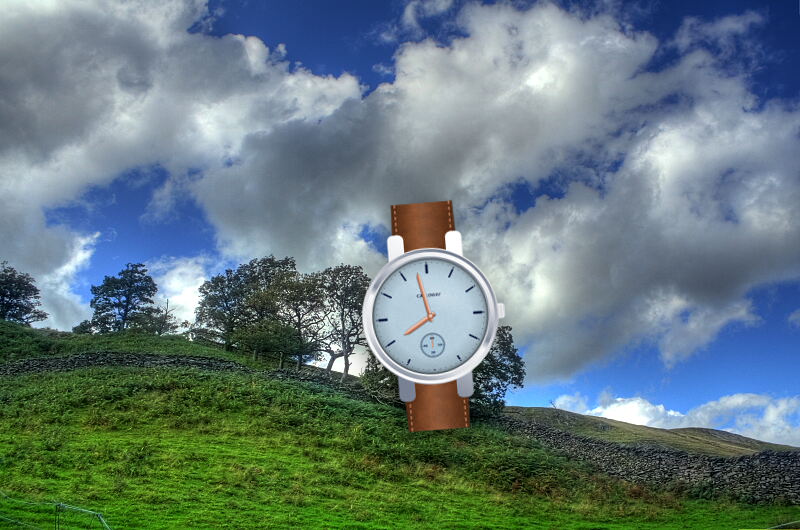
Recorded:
{"hour": 7, "minute": 58}
